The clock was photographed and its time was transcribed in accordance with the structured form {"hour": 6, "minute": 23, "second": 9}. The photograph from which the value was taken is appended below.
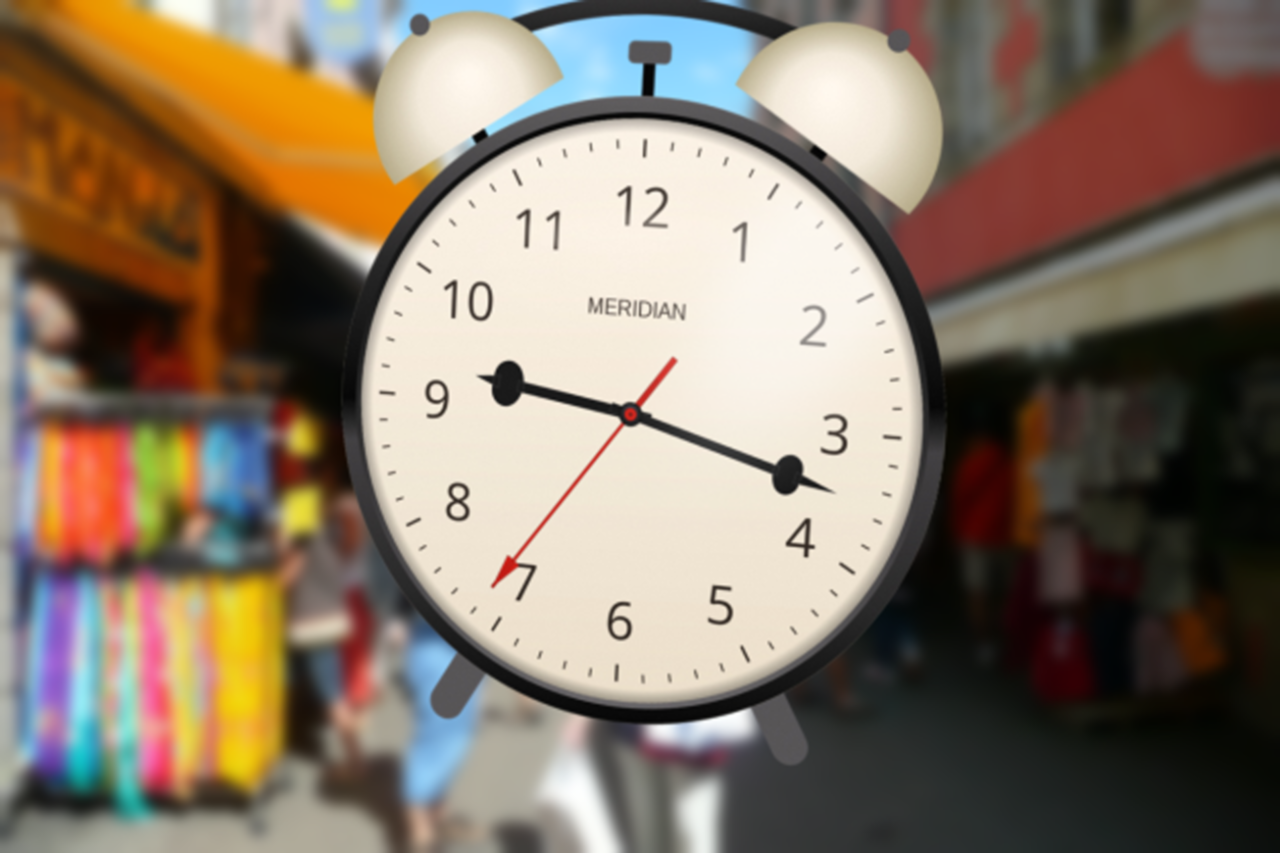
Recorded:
{"hour": 9, "minute": 17, "second": 36}
